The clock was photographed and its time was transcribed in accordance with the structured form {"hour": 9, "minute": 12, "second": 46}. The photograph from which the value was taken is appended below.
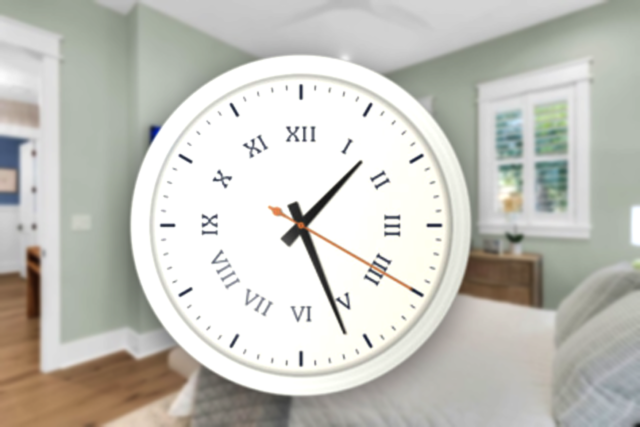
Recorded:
{"hour": 1, "minute": 26, "second": 20}
